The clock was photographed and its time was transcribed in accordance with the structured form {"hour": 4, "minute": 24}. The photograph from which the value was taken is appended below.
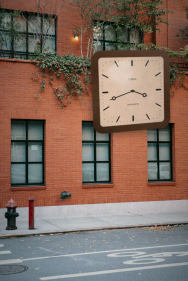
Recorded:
{"hour": 3, "minute": 42}
